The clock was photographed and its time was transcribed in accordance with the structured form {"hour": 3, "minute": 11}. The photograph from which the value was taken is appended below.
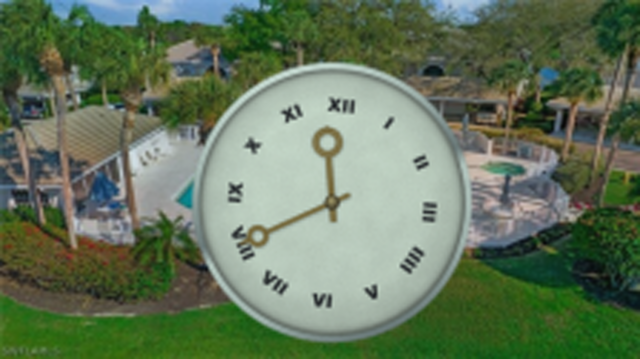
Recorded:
{"hour": 11, "minute": 40}
